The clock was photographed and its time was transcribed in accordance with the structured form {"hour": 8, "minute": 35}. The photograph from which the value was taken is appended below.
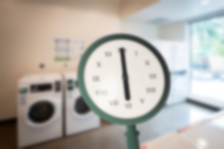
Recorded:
{"hour": 6, "minute": 0}
